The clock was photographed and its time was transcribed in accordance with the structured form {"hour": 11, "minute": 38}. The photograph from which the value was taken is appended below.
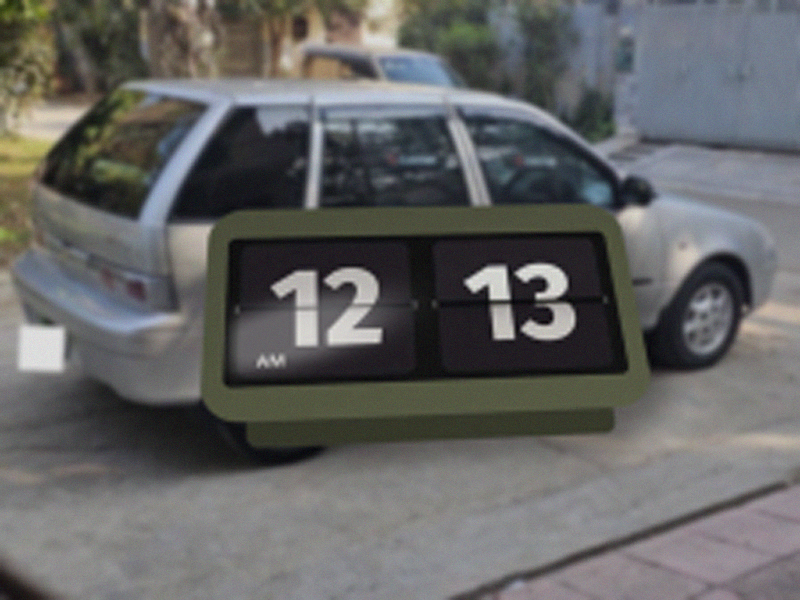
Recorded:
{"hour": 12, "minute": 13}
